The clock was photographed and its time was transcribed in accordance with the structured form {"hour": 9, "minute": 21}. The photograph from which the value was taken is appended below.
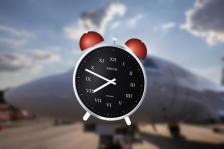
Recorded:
{"hour": 7, "minute": 48}
